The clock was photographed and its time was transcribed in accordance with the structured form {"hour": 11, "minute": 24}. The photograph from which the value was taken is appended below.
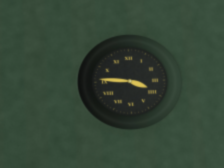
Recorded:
{"hour": 3, "minute": 46}
